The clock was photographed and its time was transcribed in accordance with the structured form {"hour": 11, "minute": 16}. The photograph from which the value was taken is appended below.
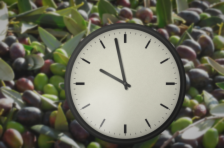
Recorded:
{"hour": 9, "minute": 58}
